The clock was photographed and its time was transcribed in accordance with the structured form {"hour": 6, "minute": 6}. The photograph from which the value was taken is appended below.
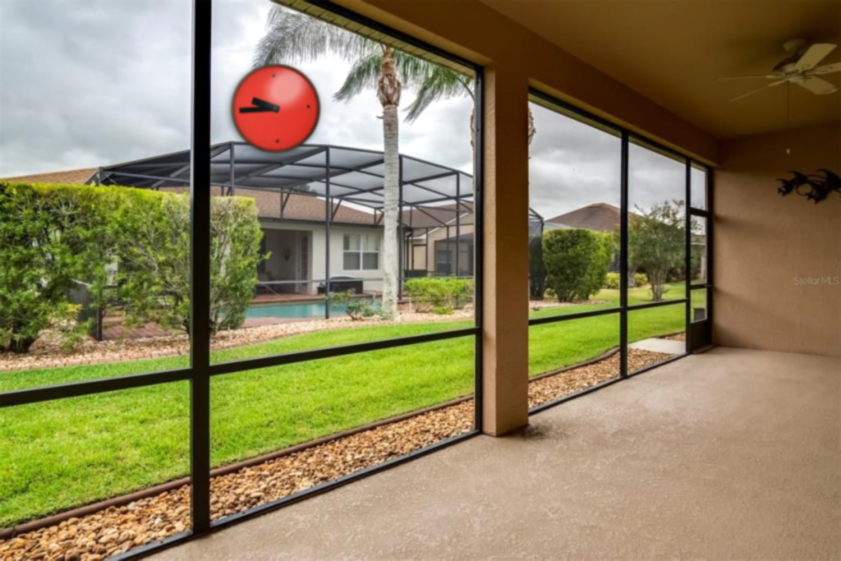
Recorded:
{"hour": 9, "minute": 45}
